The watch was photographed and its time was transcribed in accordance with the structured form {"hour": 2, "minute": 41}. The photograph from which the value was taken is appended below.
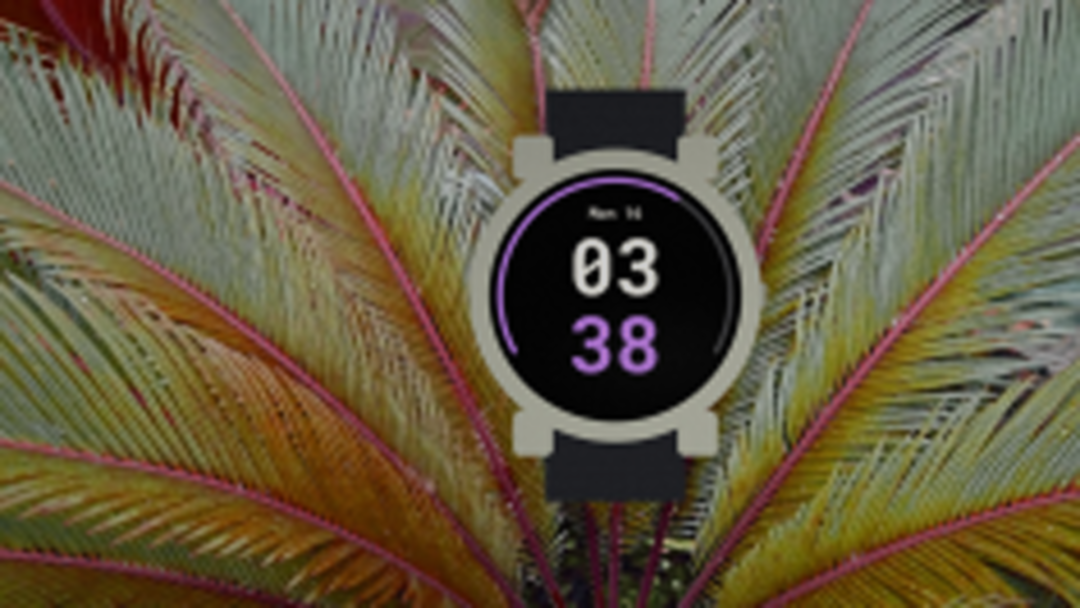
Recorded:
{"hour": 3, "minute": 38}
